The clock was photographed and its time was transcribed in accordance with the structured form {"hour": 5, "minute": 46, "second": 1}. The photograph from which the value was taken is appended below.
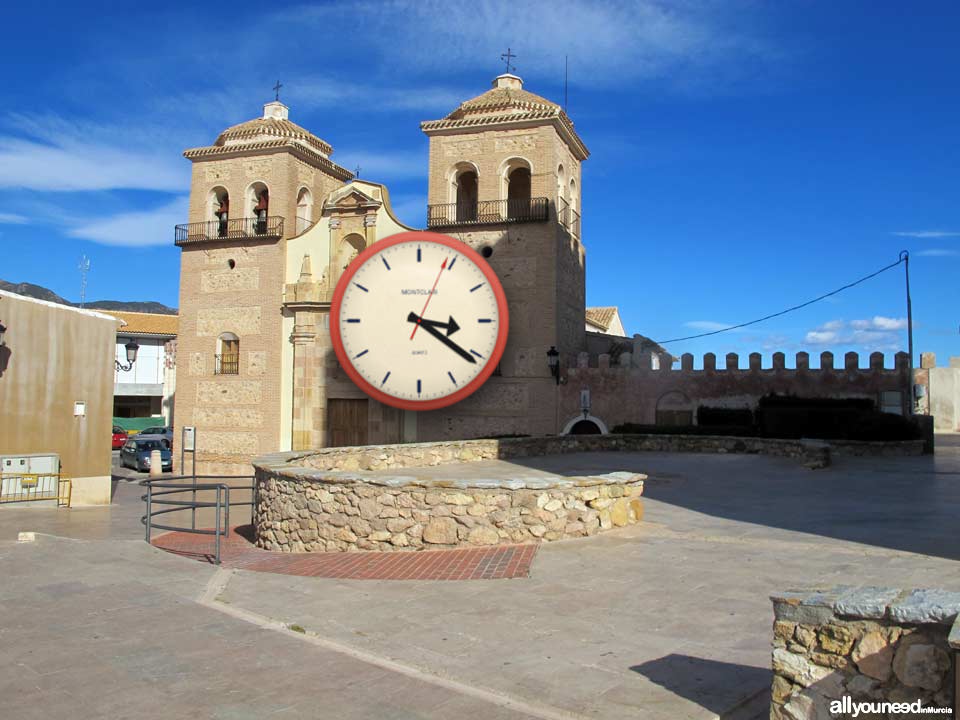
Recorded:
{"hour": 3, "minute": 21, "second": 4}
